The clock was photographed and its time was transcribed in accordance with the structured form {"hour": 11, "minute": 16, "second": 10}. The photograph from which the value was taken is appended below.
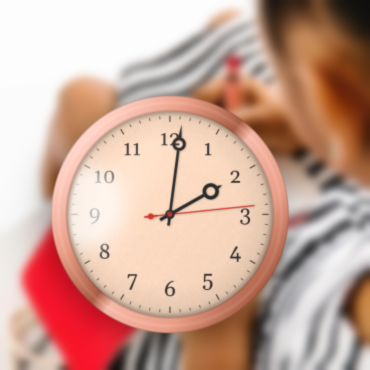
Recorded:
{"hour": 2, "minute": 1, "second": 14}
